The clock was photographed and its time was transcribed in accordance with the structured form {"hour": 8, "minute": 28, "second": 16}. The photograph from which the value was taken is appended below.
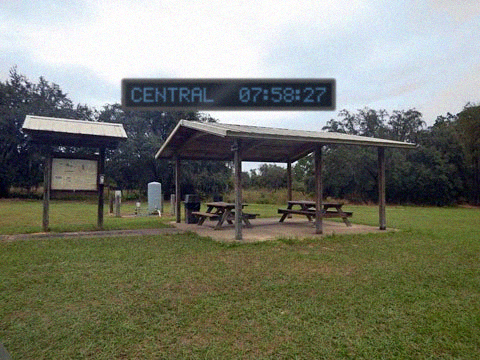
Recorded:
{"hour": 7, "minute": 58, "second": 27}
